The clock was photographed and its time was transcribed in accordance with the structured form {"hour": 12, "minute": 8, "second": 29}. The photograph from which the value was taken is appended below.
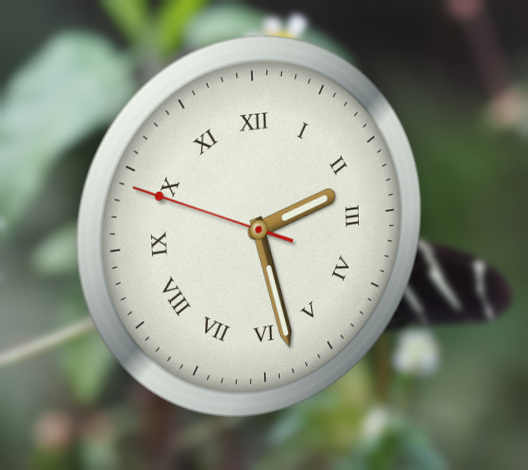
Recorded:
{"hour": 2, "minute": 27, "second": 49}
